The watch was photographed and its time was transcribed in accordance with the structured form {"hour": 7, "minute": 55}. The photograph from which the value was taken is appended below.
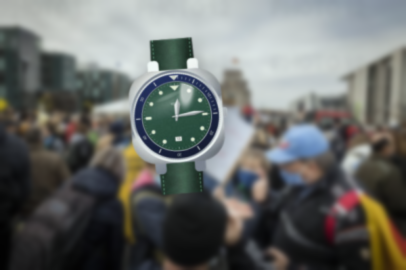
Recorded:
{"hour": 12, "minute": 14}
